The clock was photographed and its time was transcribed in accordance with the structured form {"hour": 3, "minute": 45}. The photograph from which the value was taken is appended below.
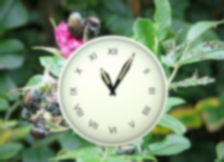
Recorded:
{"hour": 11, "minute": 5}
